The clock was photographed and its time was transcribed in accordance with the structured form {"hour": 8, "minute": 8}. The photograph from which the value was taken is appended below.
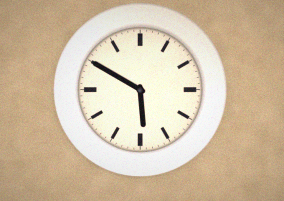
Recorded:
{"hour": 5, "minute": 50}
